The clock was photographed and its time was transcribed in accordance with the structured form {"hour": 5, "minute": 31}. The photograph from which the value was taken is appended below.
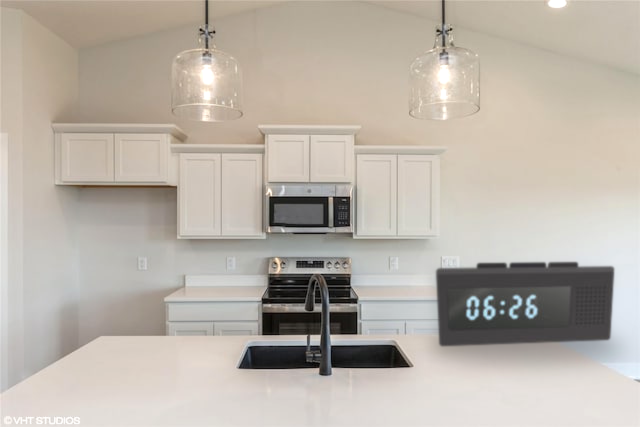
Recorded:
{"hour": 6, "minute": 26}
